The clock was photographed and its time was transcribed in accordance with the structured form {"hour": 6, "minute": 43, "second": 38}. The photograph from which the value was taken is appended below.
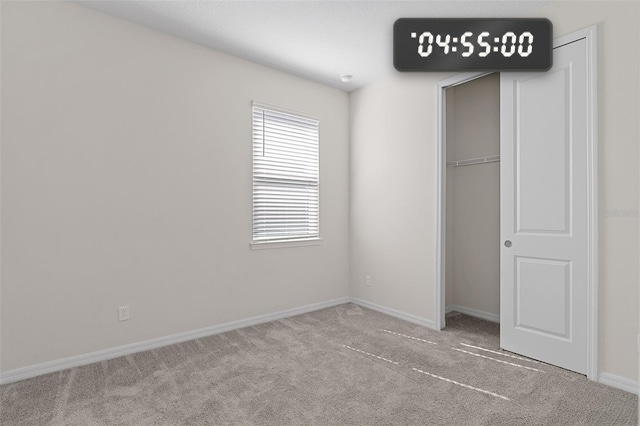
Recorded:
{"hour": 4, "minute": 55, "second": 0}
